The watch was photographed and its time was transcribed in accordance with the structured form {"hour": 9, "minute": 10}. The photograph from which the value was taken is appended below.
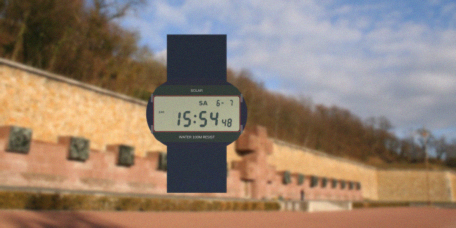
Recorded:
{"hour": 15, "minute": 54}
